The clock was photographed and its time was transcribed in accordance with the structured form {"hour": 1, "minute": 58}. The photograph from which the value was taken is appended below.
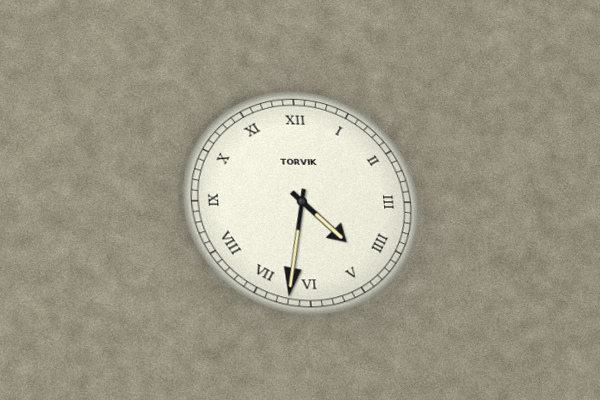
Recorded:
{"hour": 4, "minute": 32}
